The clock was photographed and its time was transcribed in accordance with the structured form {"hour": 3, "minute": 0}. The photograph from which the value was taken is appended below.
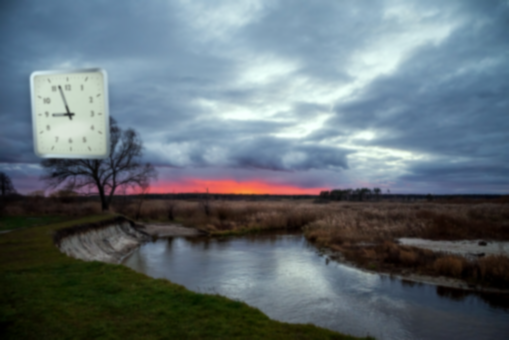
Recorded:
{"hour": 8, "minute": 57}
